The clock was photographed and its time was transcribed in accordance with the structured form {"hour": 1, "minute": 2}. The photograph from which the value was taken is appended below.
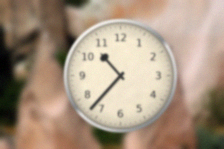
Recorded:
{"hour": 10, "minute": 37}
